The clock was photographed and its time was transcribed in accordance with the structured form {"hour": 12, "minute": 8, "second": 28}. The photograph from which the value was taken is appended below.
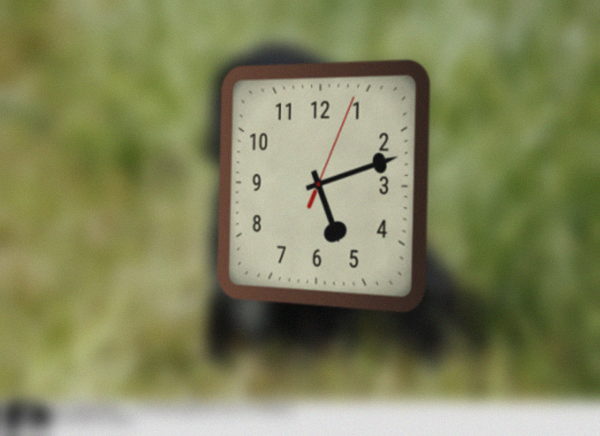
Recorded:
{"hour": 5, "minute": 12, "second": 4}
